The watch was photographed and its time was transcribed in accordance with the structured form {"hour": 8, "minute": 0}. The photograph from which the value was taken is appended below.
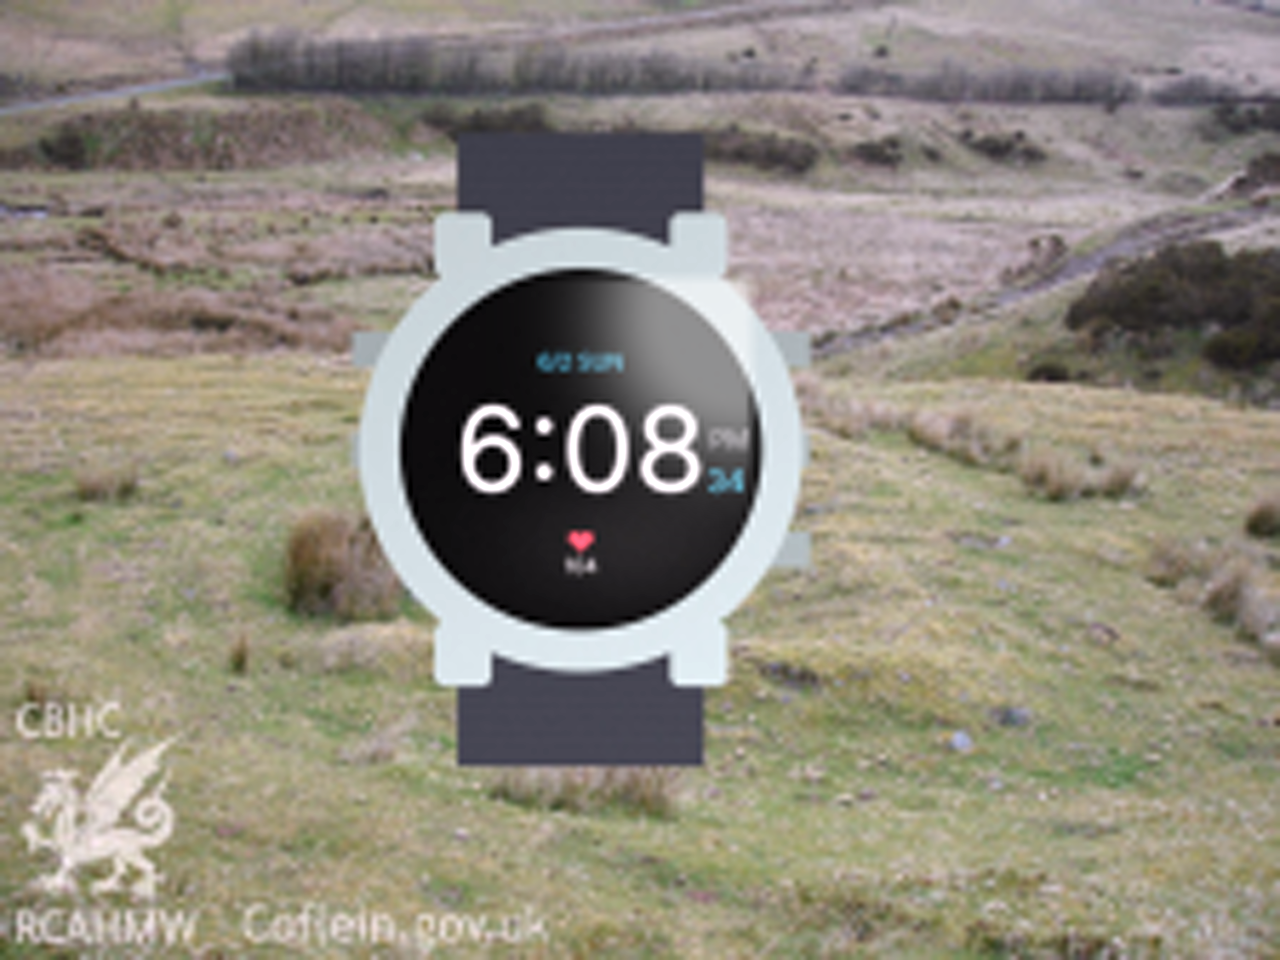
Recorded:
{"hour": 6, "minute": 8}
